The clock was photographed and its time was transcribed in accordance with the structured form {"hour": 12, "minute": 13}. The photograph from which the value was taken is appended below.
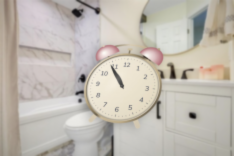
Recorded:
{"hour": 10, "minute": 54}
